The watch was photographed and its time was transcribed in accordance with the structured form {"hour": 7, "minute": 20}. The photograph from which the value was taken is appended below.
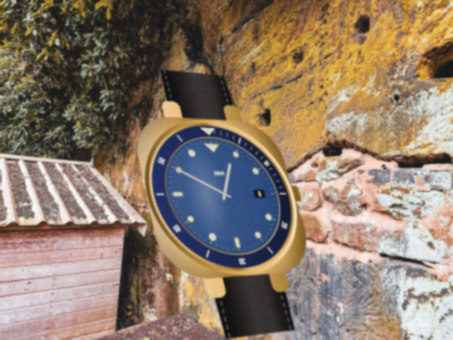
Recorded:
{"hour": 12, "minute": 50}
